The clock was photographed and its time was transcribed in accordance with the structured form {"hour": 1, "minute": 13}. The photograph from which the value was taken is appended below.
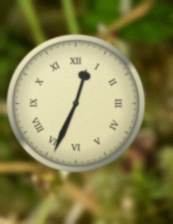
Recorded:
{"hour": 12, "minute": 34}
